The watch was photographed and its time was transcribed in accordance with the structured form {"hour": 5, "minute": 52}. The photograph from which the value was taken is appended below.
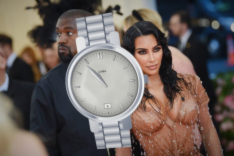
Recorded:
{"hour": 10, "minute": 54}
